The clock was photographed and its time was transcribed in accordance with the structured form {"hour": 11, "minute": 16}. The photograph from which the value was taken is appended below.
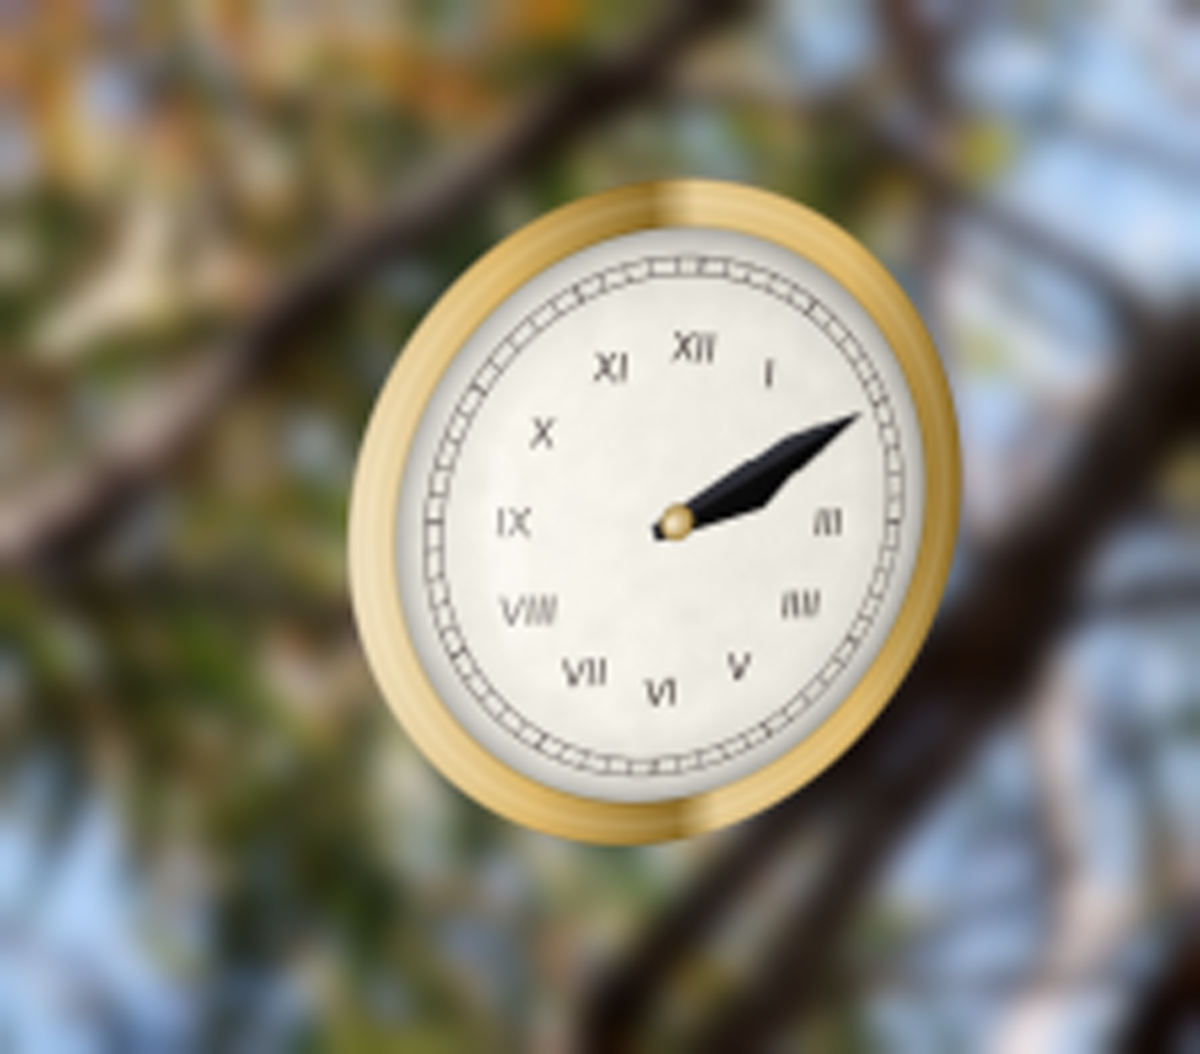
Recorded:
{"hour": 2, "minute": 10}
